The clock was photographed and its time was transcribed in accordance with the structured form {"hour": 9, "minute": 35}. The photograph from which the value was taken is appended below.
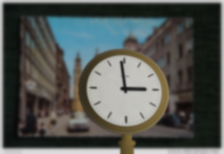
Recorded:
{"hour": 2, "minute": 59}
